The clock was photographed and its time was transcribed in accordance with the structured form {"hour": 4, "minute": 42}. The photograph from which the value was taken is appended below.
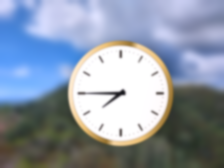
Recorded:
{"hour": 7, "minute": 45}
